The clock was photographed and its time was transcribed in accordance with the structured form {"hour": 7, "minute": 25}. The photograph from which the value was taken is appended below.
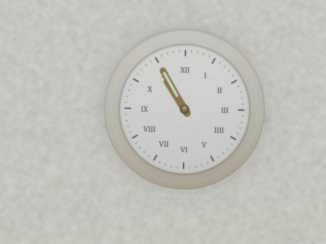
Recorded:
{"hour": 10, "minute": 55}
